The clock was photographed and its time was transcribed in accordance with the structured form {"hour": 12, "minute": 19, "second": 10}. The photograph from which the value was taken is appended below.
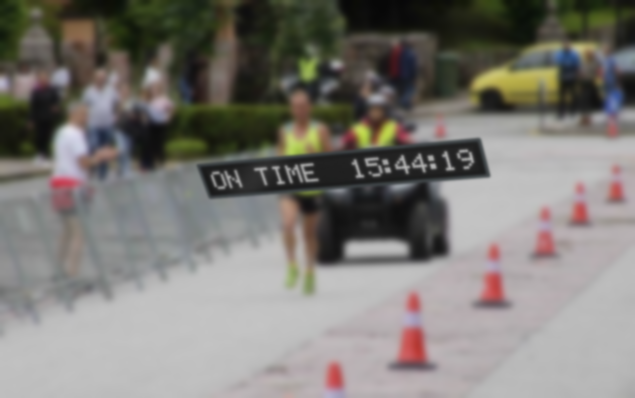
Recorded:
{"hour": 15, "minute": 44, "second": 19}
